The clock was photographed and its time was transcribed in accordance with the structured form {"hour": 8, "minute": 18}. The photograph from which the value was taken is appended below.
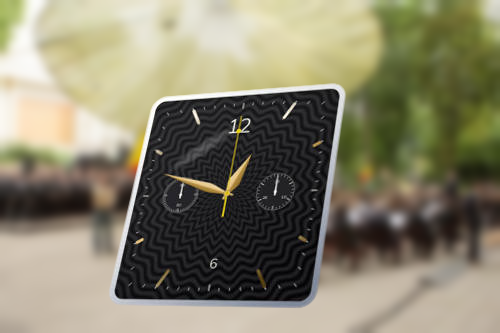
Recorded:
{"hour": 12, "minute": 48}
